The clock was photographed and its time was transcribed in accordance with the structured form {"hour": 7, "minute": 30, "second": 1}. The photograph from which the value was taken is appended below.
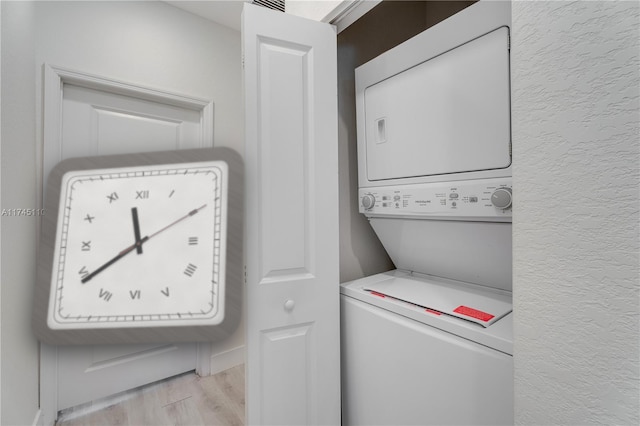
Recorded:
{"hour": 11, "minute": 39, "second": 10}
